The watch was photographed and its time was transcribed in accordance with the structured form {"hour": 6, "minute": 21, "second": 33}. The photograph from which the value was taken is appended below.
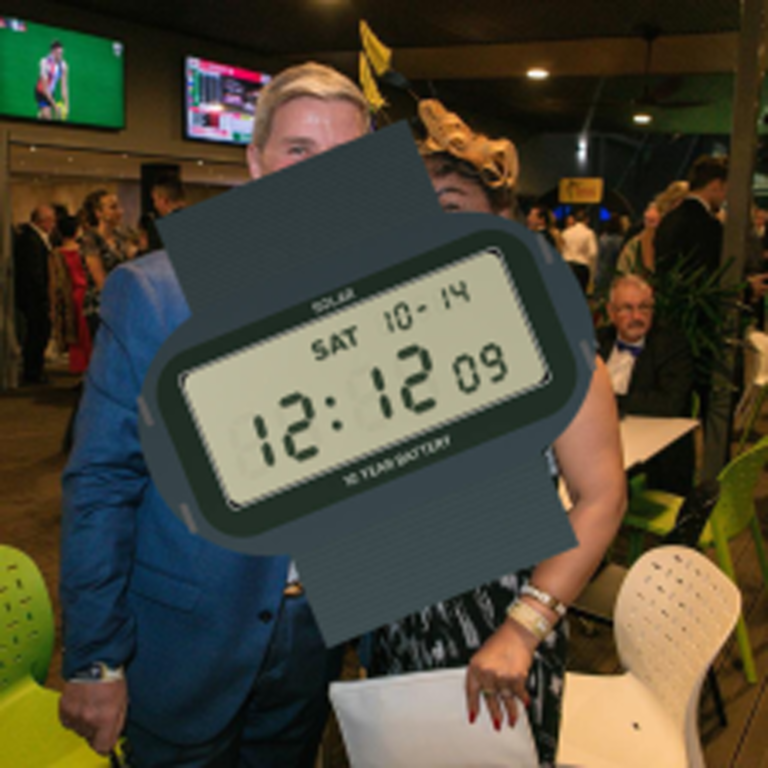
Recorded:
{"hour": 12, "minute": 12, "second": 9}
